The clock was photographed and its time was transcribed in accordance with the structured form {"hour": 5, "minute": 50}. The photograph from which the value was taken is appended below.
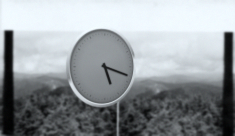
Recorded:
{"hour": 5, "minute": 18}
